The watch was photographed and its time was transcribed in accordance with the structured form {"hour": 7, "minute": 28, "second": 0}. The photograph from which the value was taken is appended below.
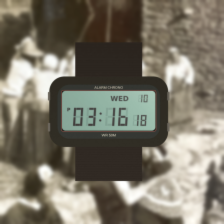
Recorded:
{"hour": 3, "minute": 16, "second": 18}
